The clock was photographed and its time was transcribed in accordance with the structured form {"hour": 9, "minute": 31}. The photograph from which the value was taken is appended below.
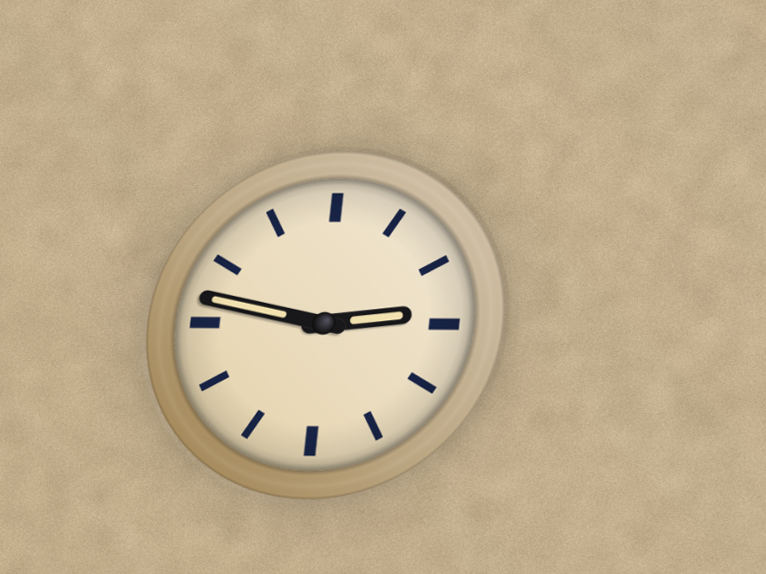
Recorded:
{"hour": 2, "minute": 47}
